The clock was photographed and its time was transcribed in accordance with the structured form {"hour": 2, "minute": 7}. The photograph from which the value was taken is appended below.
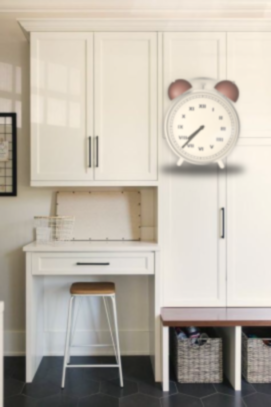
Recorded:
{"hour": 7, "minute": 37}
